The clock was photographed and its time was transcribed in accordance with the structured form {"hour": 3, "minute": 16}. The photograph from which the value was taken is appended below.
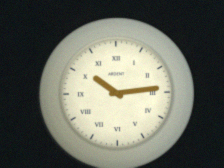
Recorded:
{"hour": 10, "minute": 14}
